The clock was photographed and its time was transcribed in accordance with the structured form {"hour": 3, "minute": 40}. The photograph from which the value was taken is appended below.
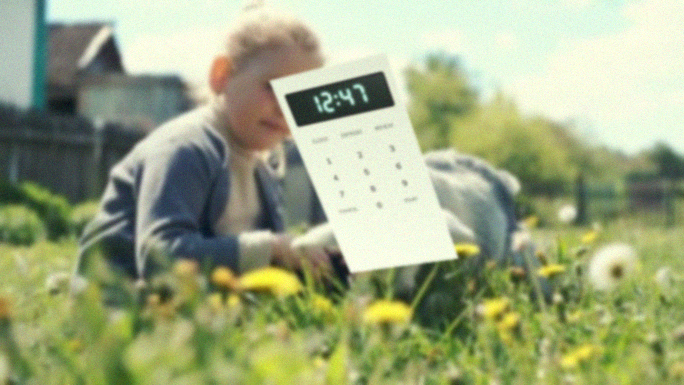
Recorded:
{"hour": 12, "minute": 47}
